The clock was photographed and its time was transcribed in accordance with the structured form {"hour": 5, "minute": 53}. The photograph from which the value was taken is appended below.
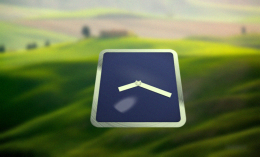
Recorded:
{"hour": 8, "minute": 19}
